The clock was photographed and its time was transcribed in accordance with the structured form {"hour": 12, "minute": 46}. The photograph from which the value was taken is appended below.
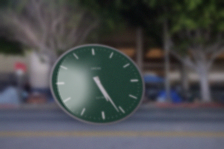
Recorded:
{"hour": 5, "minute": 26}
